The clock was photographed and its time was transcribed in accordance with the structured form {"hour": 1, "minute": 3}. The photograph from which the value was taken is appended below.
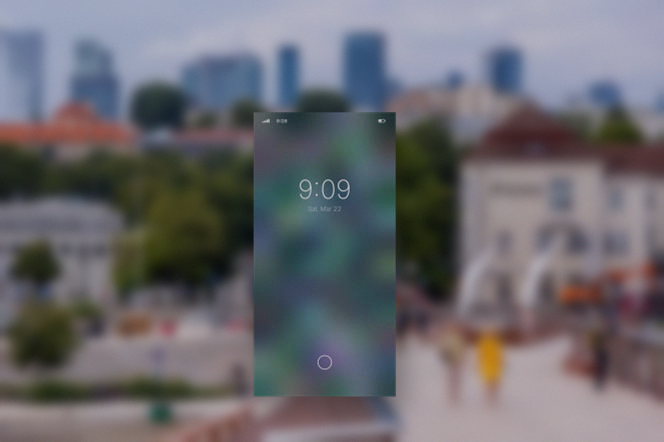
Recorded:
{"hour": 9, "minute": 9}
